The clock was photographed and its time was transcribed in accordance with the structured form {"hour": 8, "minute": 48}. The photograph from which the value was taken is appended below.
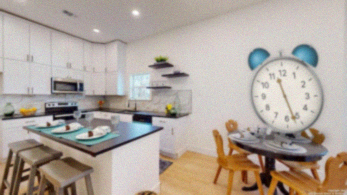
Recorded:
{"hour": 11, "minute": 27}
